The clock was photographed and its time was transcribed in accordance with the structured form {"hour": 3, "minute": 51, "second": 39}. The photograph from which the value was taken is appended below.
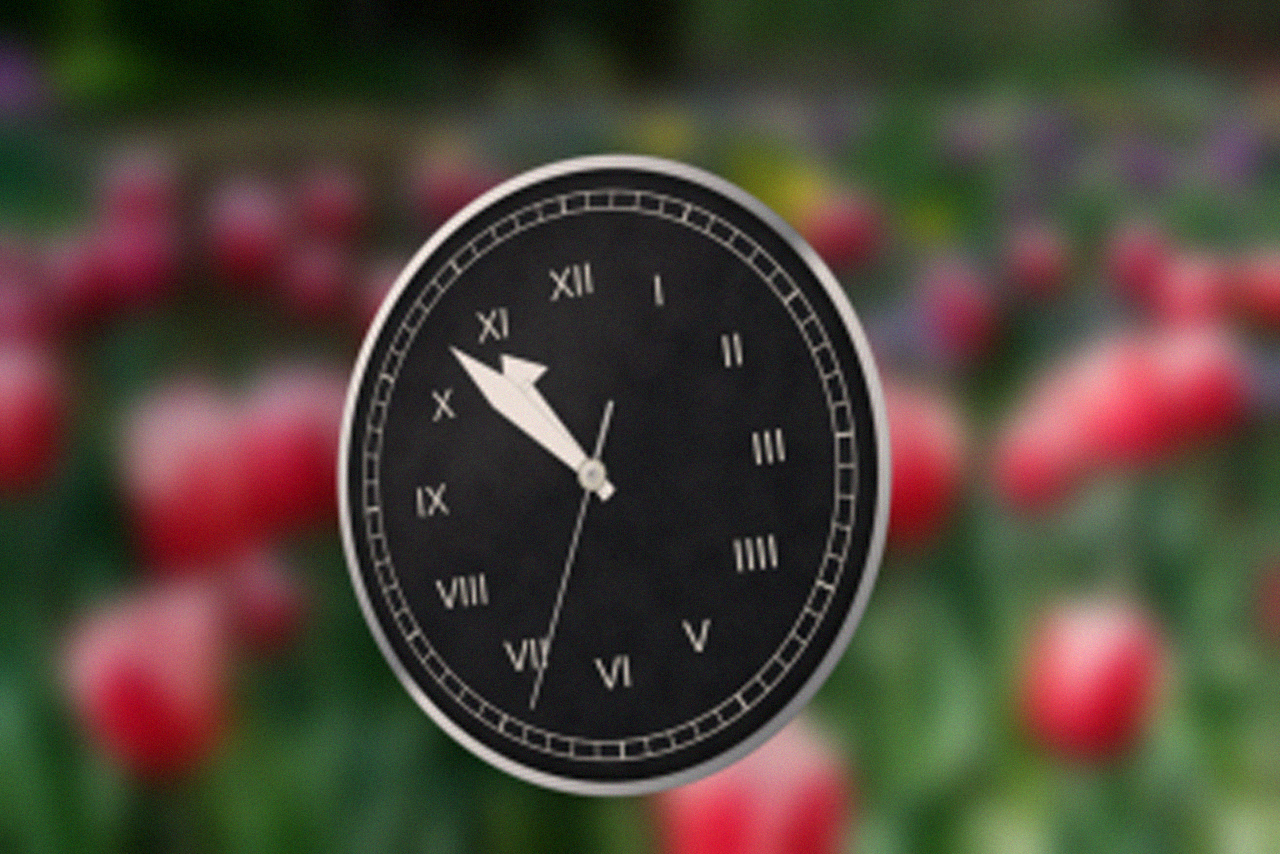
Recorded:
{"hour": 10, "minute": 52, "second": 34}
